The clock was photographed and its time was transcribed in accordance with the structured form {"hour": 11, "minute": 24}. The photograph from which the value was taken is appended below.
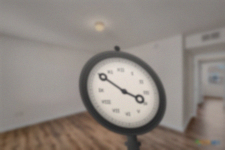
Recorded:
{"hour": 3, "minute": 51}
